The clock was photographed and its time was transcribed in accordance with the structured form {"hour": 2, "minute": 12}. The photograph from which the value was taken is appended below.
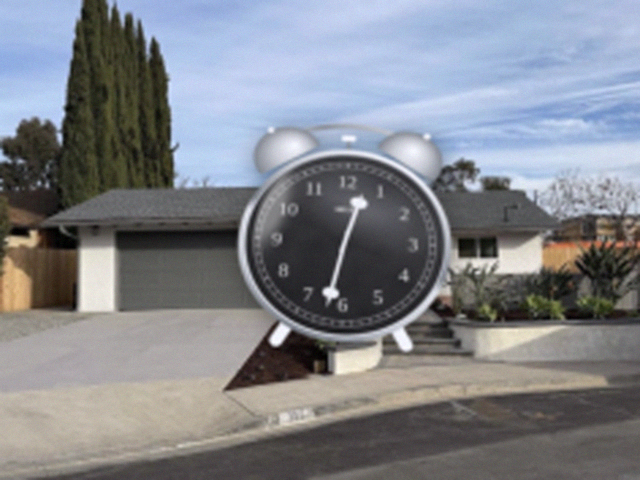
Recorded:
{"hour": 12, "minute": 32}
